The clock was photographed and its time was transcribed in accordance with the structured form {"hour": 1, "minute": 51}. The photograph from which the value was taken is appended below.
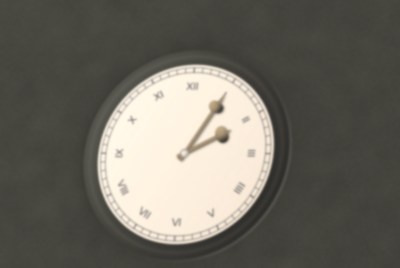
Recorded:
{"hour": 2, "minute": 5}
